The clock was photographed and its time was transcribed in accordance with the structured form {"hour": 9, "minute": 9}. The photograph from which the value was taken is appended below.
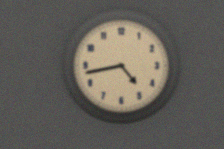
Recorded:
{"hour": 4, "minute": 43}
